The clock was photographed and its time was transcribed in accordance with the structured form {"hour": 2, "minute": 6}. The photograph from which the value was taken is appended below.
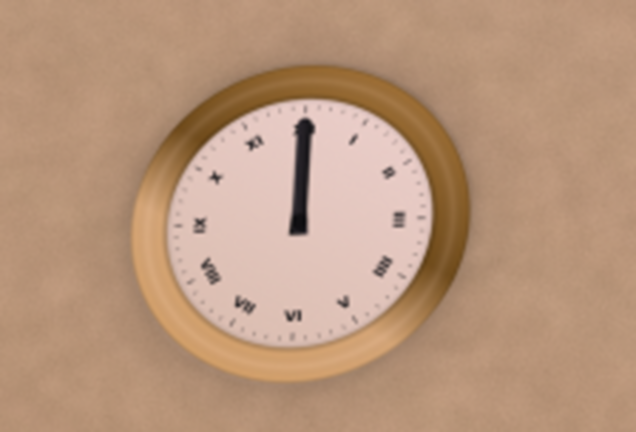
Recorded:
{"hour": 12, "minute": 0}
